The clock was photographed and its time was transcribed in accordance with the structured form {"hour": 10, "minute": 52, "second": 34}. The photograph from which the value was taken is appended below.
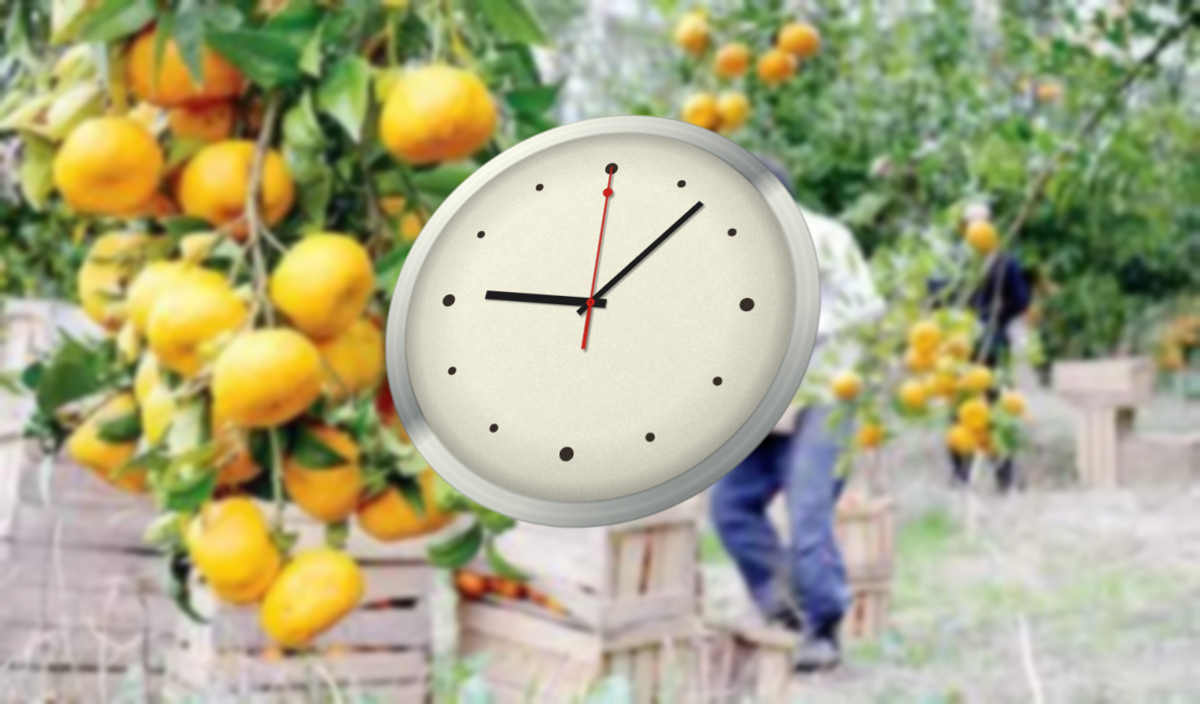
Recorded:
{"hour": 9, "minute": 7, "second": 0}
